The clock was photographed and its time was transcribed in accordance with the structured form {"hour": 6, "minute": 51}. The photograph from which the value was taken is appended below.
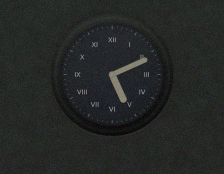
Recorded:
{"hour": 5, "minute": 11}
